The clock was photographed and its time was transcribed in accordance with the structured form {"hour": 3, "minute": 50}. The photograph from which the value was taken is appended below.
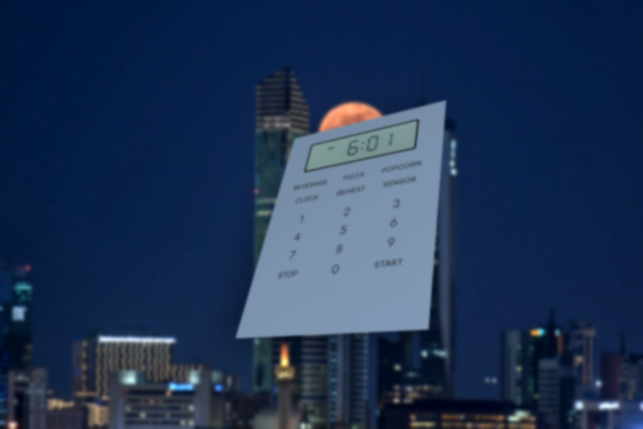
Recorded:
{"hour": 6, "minute": 1}
